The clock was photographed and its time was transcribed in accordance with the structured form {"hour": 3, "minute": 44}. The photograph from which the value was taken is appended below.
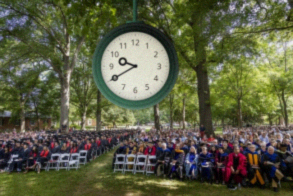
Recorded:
{"hour": 9, "minute": 40}
